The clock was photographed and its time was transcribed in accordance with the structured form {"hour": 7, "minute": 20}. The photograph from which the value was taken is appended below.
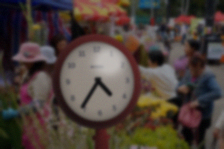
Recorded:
{"hour": 4, "minute": 36}
